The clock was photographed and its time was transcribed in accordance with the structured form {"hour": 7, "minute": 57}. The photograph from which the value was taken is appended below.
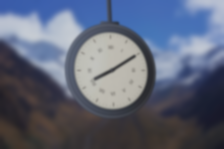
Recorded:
{"hour": 8, "minute": 10}
